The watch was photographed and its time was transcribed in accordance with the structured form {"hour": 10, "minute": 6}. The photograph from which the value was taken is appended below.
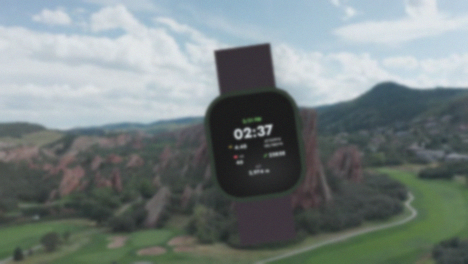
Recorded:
{"hour": 2, "minute": 37}
